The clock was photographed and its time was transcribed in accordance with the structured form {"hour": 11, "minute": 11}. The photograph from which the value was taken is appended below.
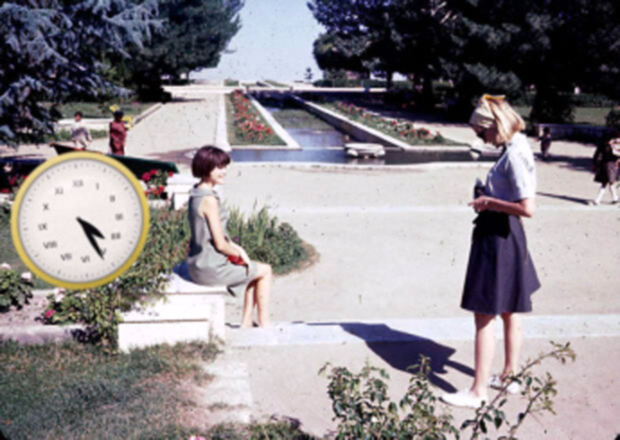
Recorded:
{"hour": 4, "minute": 26}
